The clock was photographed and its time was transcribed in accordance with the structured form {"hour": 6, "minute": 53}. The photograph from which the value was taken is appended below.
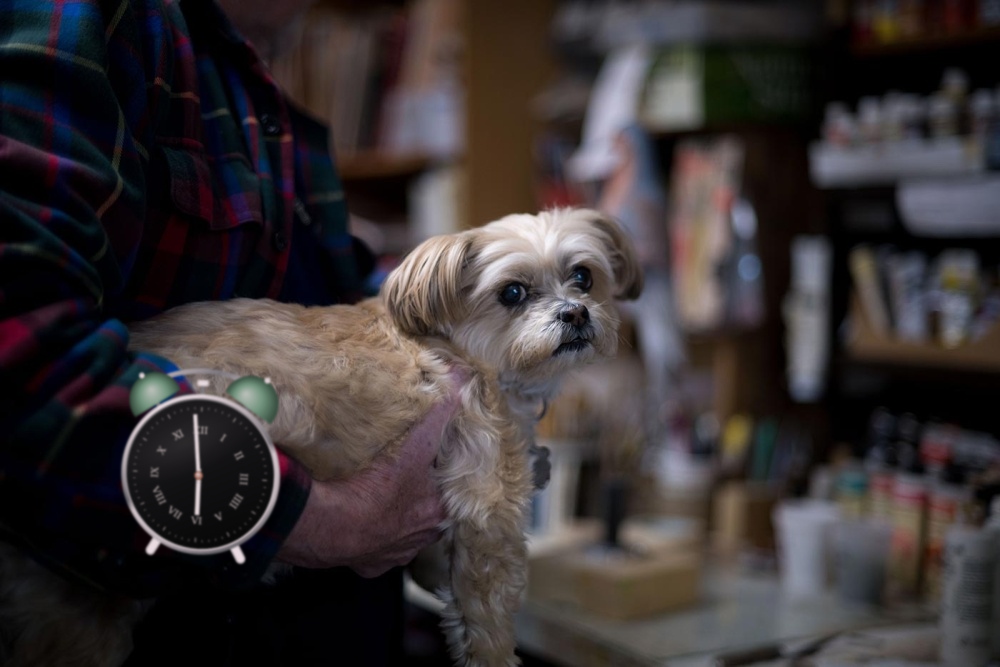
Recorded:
{"hour": 5, "minute": 59}
